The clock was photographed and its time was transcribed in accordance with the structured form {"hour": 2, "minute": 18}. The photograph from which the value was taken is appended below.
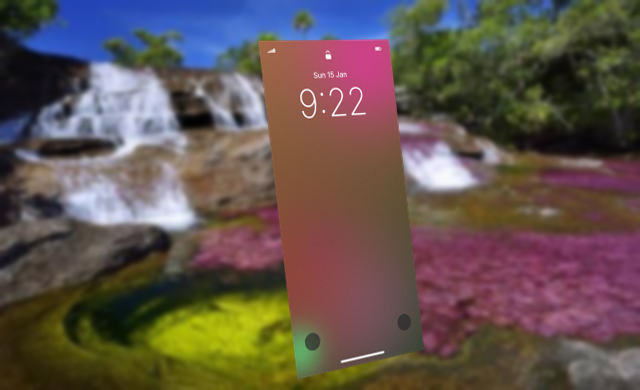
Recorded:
{"hour": 9, "minute": 22}
